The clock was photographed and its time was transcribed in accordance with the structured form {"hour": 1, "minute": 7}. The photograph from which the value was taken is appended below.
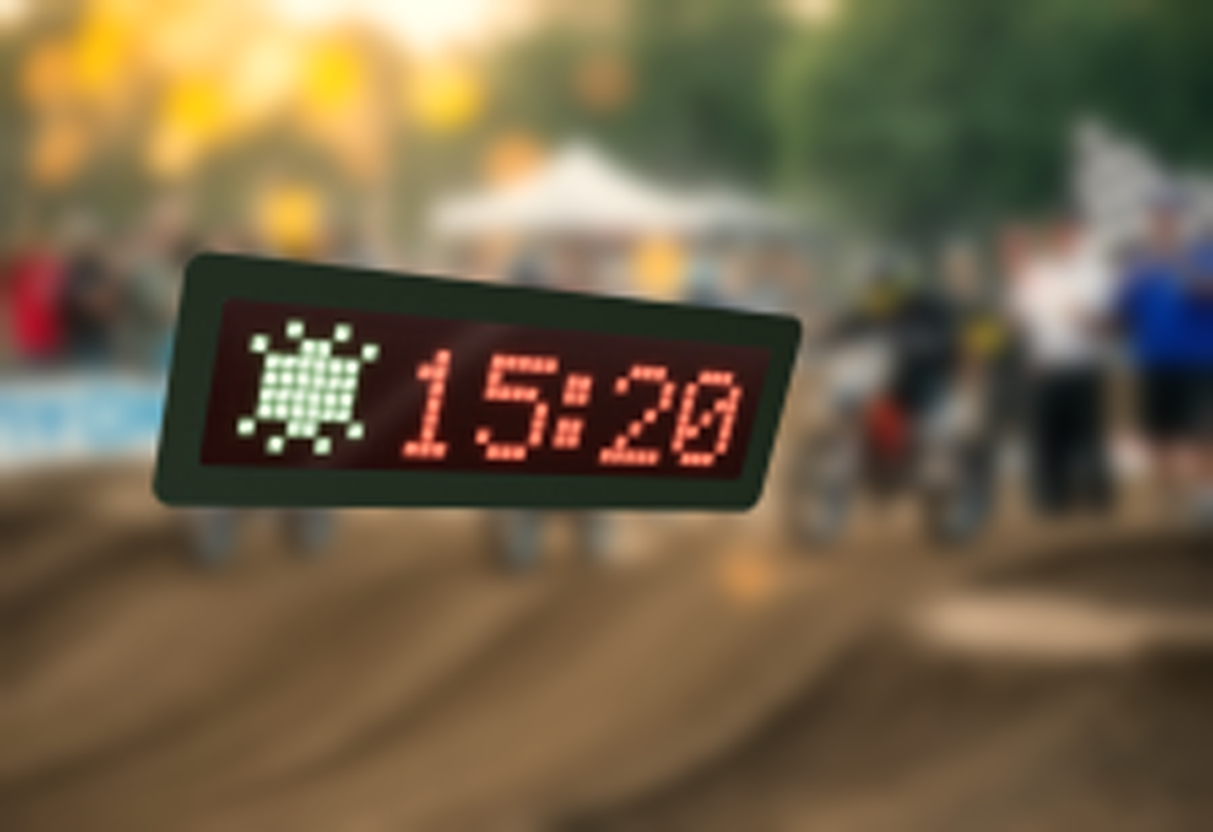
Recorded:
{"hour": 15, "minute": 20}
